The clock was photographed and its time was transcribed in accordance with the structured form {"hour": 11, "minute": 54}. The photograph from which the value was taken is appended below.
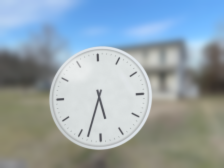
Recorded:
{"hour": 5, "minute": 33}
